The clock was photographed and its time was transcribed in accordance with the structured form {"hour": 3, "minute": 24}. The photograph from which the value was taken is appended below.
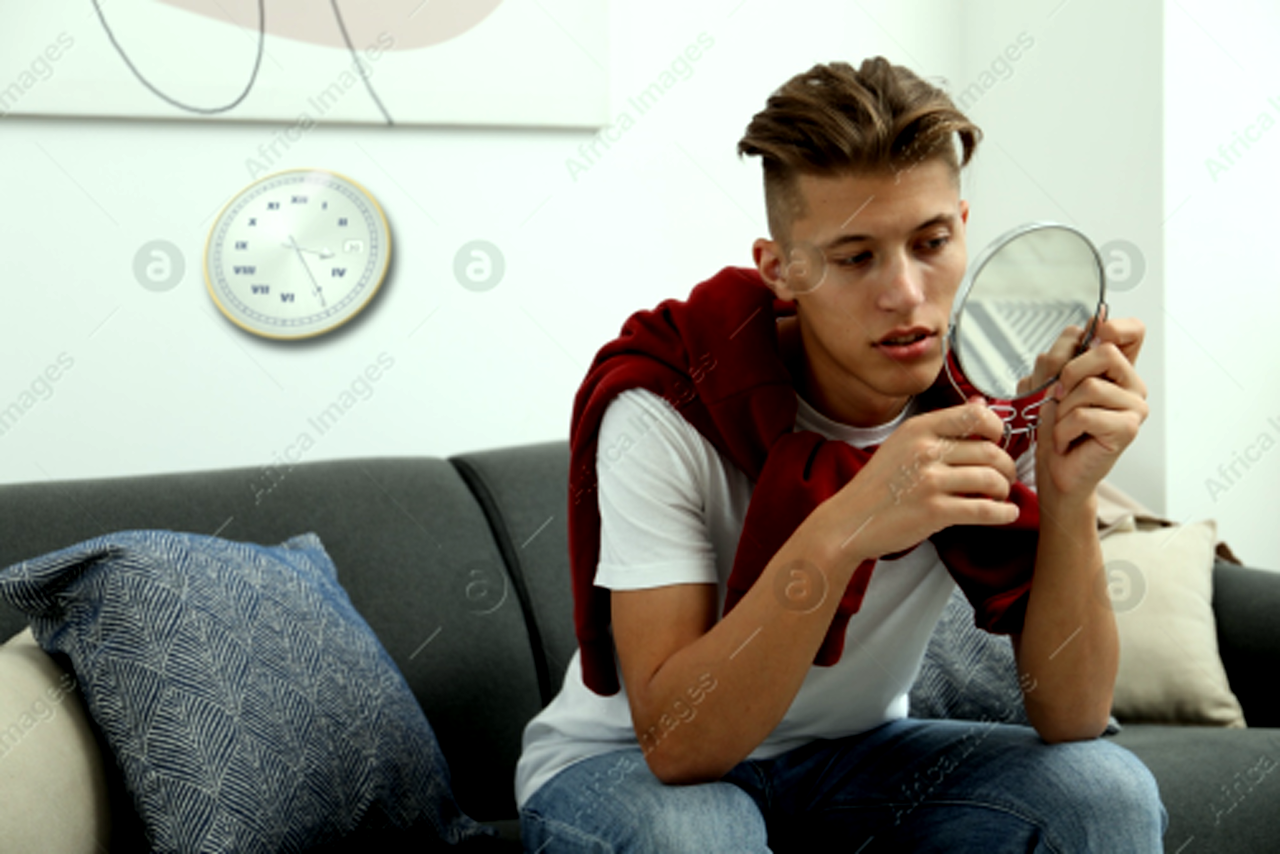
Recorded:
{"hour": 3, "minute": 25}
